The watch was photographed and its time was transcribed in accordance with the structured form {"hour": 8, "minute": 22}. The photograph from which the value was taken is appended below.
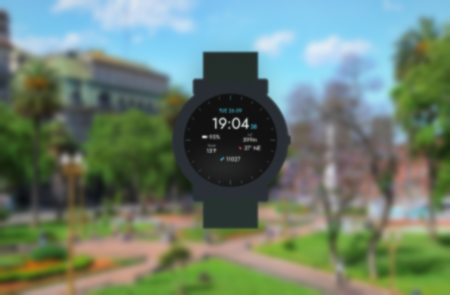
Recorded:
{"hour": 19, "minute": 4}
